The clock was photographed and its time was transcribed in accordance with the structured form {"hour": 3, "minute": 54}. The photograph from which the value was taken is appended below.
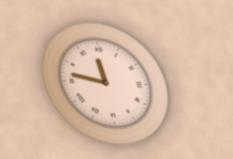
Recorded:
{"hour": 11, "minute": 47}
